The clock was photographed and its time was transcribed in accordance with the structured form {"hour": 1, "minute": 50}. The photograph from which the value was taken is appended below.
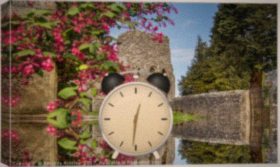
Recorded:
{"hour": 12, "minute": 31}
